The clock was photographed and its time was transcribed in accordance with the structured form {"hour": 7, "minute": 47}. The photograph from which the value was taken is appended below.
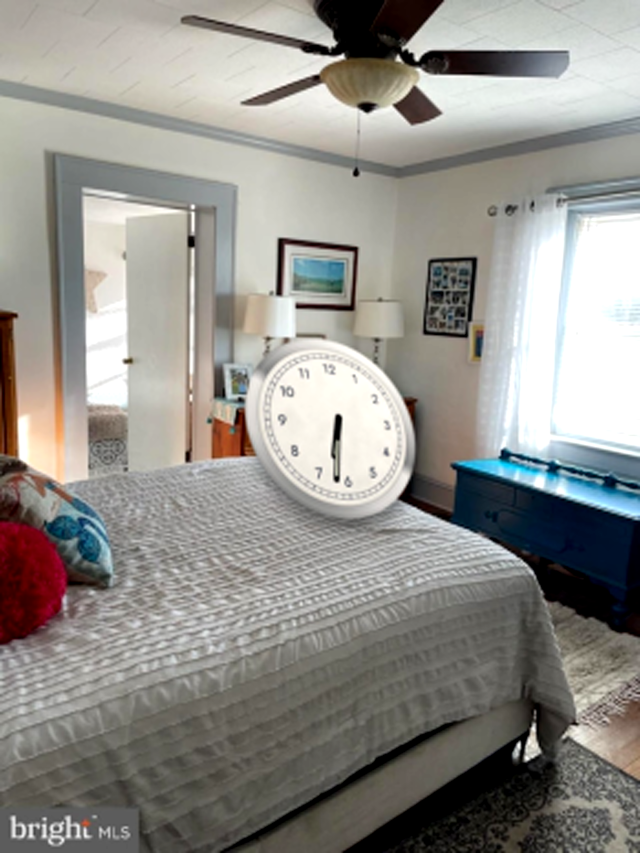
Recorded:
{"hour": 6, "minute": 32}
